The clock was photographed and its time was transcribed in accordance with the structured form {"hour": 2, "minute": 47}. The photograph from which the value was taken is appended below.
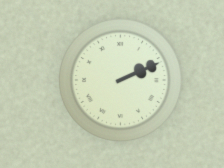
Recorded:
{"hour": 2, "minute": 11}
